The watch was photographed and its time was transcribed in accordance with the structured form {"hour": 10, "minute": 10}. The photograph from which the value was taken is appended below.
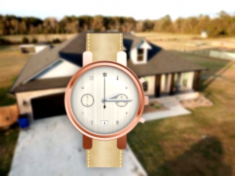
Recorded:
{"hour": 2, "minute": 15}
